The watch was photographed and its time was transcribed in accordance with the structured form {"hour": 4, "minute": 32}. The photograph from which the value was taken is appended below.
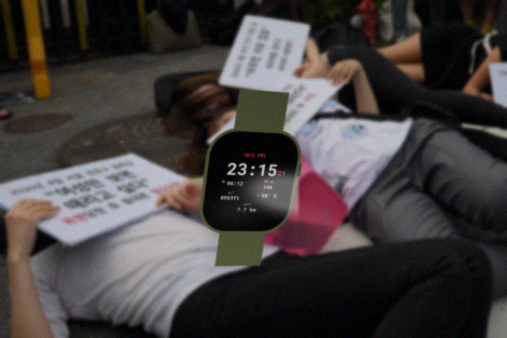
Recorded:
{"hour": 23, "minute": 15}
